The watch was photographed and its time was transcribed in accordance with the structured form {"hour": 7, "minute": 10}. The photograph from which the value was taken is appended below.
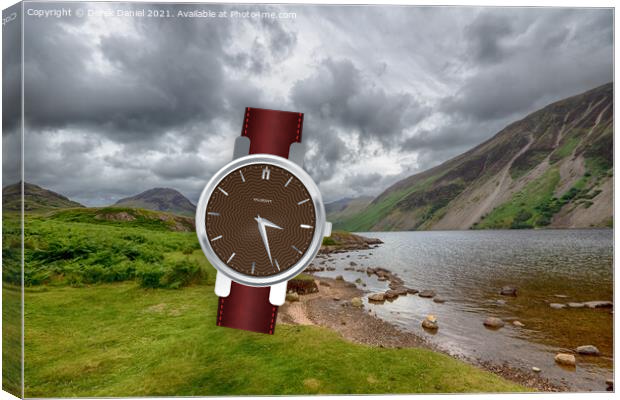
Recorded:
{"hour": 3, "minute": 26}
